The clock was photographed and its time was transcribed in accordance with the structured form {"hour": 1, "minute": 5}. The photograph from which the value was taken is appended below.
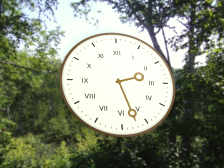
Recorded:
{"hour": 2, "minute": 27}
